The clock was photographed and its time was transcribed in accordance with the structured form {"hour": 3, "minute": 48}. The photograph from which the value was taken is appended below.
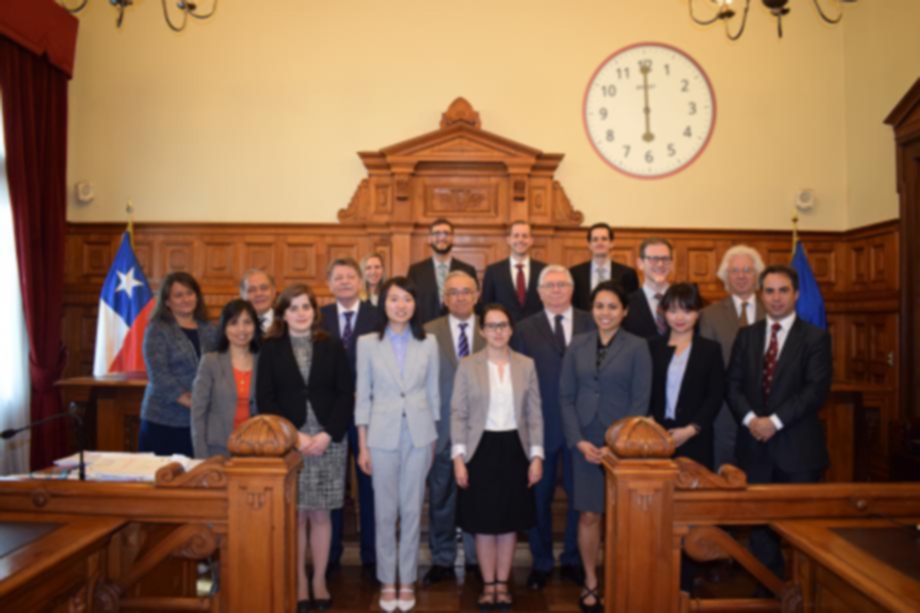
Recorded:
{"hour": 6, "minute": 0}
